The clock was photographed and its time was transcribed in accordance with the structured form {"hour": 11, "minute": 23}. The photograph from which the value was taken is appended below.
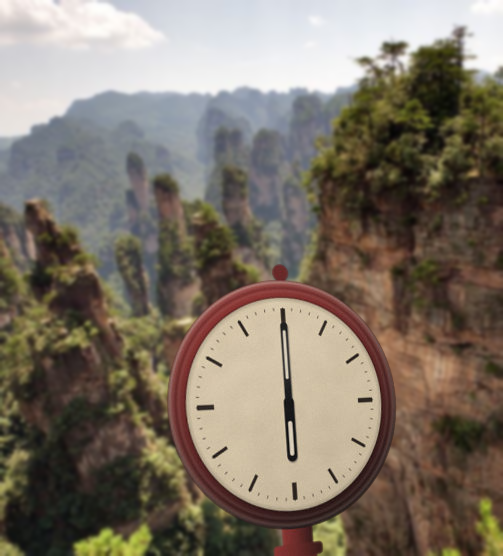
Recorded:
{"hour": 6, "minute": 0}
